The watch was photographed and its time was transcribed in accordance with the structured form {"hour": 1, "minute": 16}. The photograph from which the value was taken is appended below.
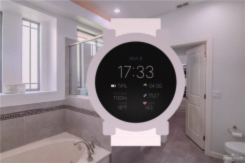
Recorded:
{"hour": 17, "minute": 33}
